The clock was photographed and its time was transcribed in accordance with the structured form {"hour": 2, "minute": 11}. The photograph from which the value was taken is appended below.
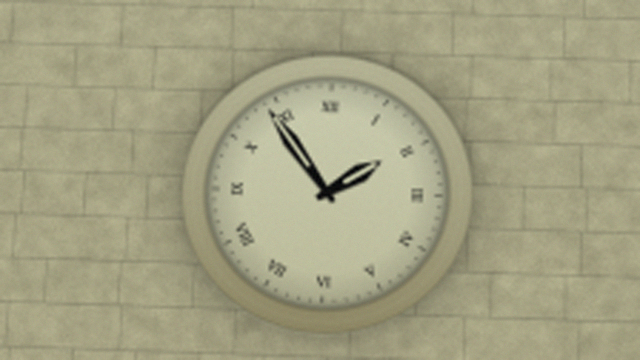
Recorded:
{"hour": 1, "minute": 54}
